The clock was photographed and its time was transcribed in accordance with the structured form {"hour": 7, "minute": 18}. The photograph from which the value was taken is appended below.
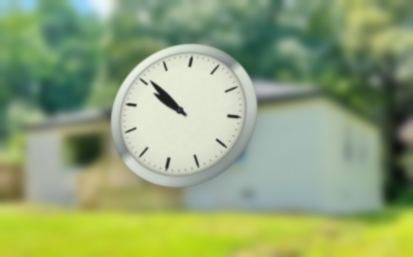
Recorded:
{"hour": 9, "minute": 51}
